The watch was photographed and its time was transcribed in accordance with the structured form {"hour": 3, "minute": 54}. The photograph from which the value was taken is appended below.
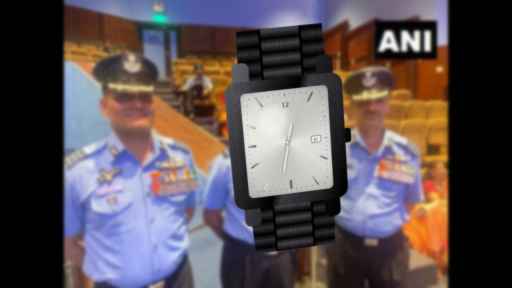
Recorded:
{"hour": 12, "minute": 32}
